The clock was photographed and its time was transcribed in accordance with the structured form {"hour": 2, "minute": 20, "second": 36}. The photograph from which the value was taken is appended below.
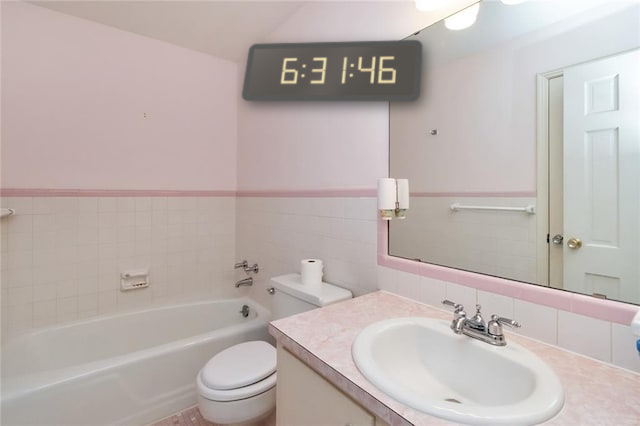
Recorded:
{"hour": 6, "minute": 31, "second": 46}
